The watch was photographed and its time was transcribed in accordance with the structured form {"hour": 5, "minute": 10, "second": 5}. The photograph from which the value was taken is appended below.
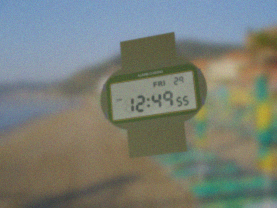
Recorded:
{"hour": 12, "minute": 49, "second": 55}
